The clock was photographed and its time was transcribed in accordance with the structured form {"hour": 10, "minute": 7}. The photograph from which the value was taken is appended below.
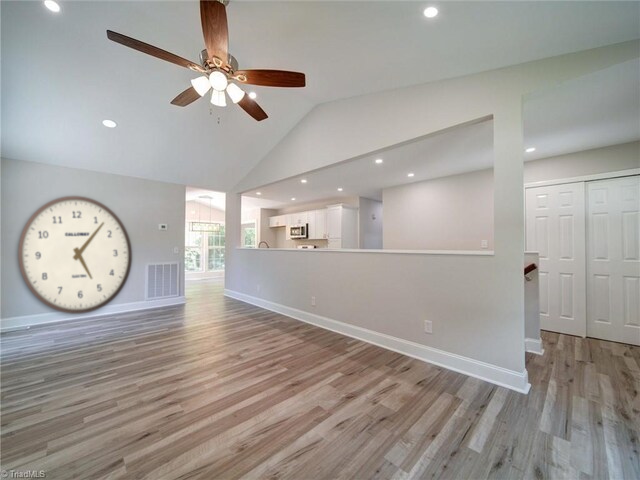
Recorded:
{"hour": 5, "minute": 7}
